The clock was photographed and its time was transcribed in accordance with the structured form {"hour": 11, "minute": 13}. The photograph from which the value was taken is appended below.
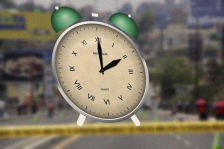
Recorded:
{"hour": 2, "minute": 0}
